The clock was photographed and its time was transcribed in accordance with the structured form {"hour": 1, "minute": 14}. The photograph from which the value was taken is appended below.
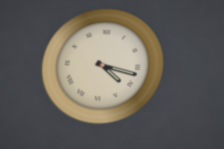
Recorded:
{"hour": 4, "minute": 17}
